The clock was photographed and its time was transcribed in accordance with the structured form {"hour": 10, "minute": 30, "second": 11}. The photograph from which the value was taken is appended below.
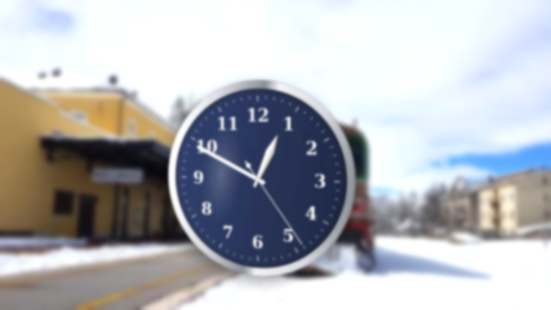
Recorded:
{"hour": 12, "minute": 49, "second": 24}
